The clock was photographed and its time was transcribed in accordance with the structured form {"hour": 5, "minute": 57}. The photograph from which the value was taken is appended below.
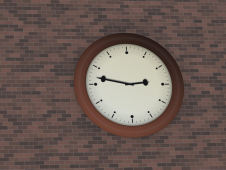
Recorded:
{"hour": 2, "minute": 47}
